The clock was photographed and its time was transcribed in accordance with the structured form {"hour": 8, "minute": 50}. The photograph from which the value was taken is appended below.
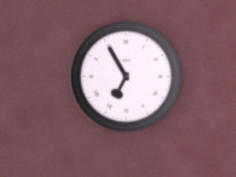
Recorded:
{"hour": 6, "minute": 55}
